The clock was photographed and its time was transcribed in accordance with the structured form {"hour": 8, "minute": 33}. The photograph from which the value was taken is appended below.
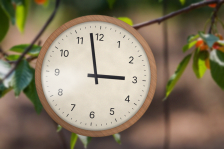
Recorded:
{"hour": 2, "minute": 58}
